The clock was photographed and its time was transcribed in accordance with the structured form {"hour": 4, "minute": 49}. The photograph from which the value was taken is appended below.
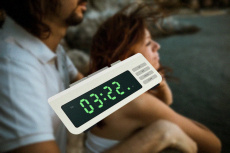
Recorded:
{"hour": 3, "minute": 22}
